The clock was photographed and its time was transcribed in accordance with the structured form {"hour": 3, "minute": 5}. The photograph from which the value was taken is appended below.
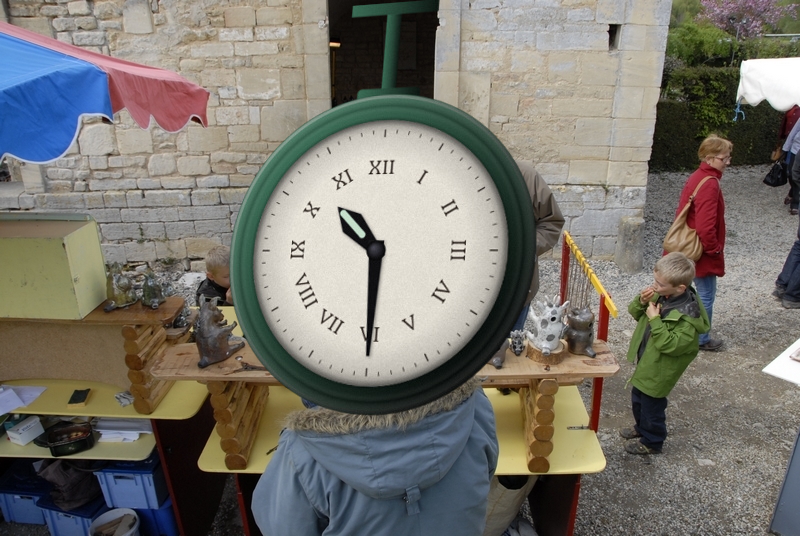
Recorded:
{"hour": 10, "minute": 30}
